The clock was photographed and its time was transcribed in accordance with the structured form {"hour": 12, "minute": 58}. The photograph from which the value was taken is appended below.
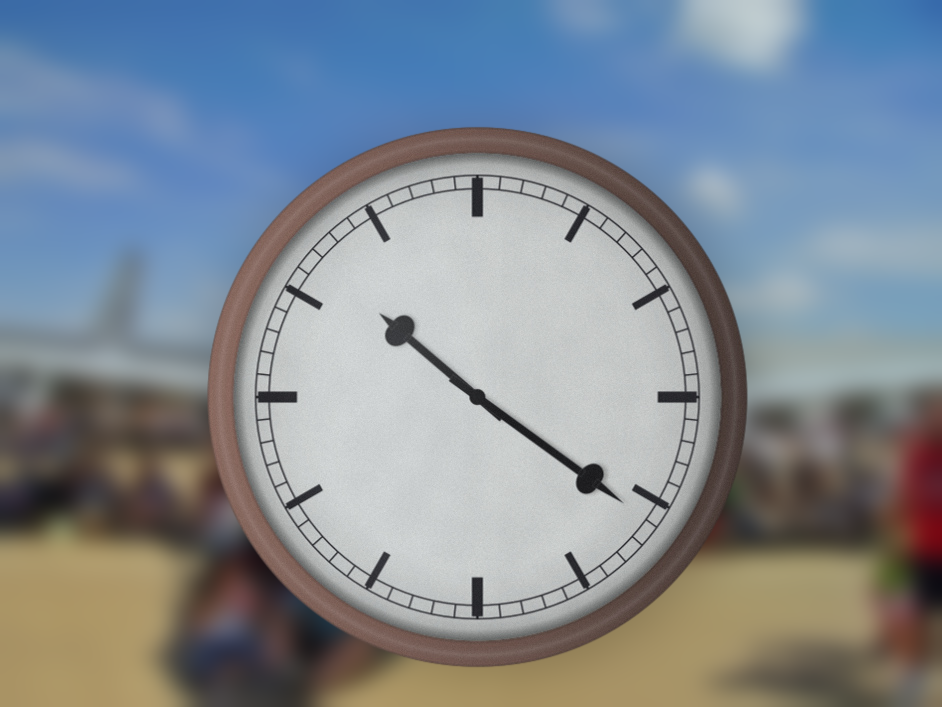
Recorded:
{"hour": 10, "minute": 21}
